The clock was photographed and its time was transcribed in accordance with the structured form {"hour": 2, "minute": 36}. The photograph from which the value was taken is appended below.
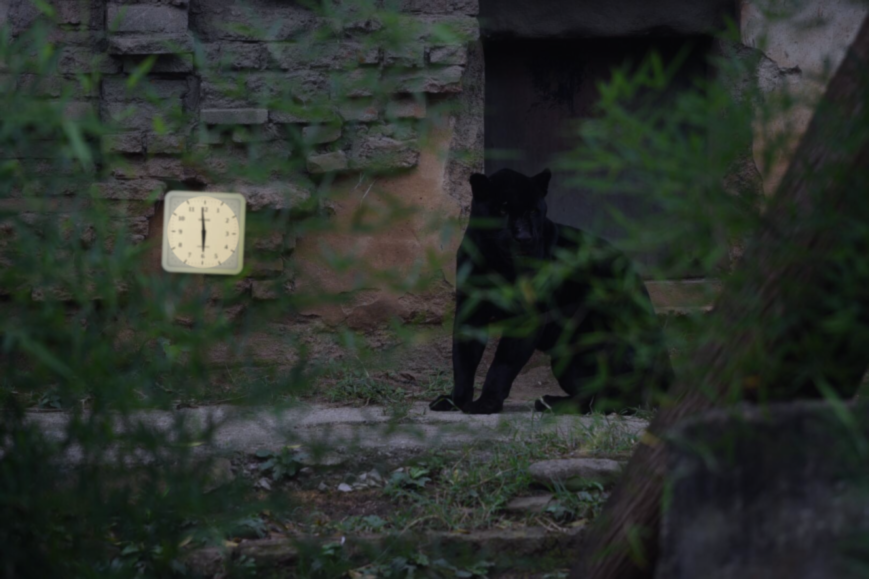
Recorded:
{"hour": 5, "minute": 59}
